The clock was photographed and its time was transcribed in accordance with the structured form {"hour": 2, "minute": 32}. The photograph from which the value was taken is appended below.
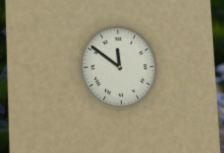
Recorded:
{"hour": 11, "minute": 51}
